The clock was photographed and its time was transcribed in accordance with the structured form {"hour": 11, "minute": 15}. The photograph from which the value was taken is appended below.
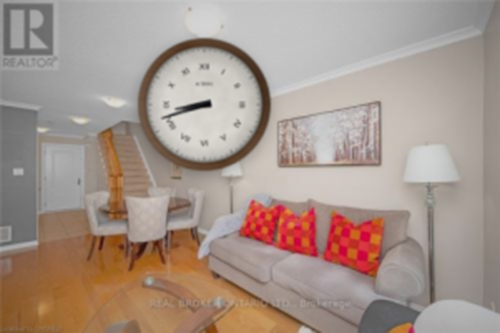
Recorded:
{"hour": 8, "minute": 42}
